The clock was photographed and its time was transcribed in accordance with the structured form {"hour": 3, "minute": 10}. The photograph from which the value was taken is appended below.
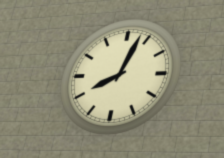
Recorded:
{"hour": 8, "minute": 3}
